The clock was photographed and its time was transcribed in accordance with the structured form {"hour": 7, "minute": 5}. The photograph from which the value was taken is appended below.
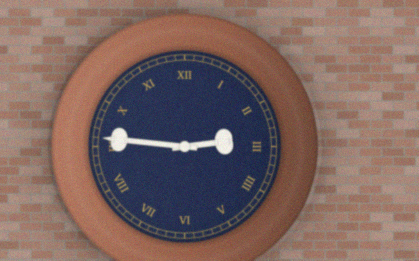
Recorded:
{"hour": 2, "minute": 46}
